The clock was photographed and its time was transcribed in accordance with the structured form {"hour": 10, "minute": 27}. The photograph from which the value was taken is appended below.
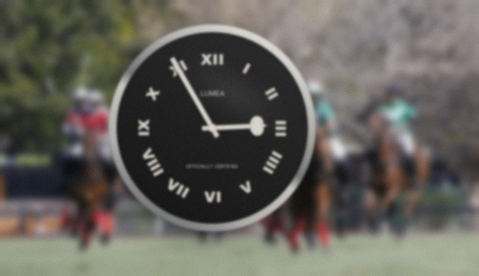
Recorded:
{"hour": 2, "minute": 55}
